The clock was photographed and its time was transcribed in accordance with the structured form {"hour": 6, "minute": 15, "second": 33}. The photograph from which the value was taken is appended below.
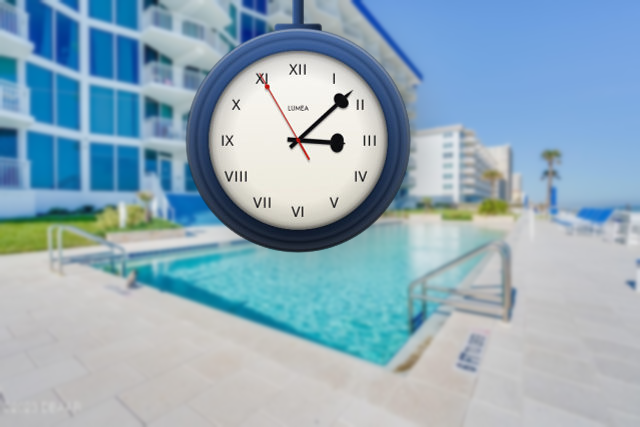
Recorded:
{"hour": 3, "minute": 7, "second": 55}
